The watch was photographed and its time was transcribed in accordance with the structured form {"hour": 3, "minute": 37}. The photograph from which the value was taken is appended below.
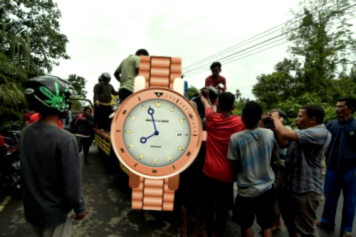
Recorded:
{"hour": 7, "minute": 57}
